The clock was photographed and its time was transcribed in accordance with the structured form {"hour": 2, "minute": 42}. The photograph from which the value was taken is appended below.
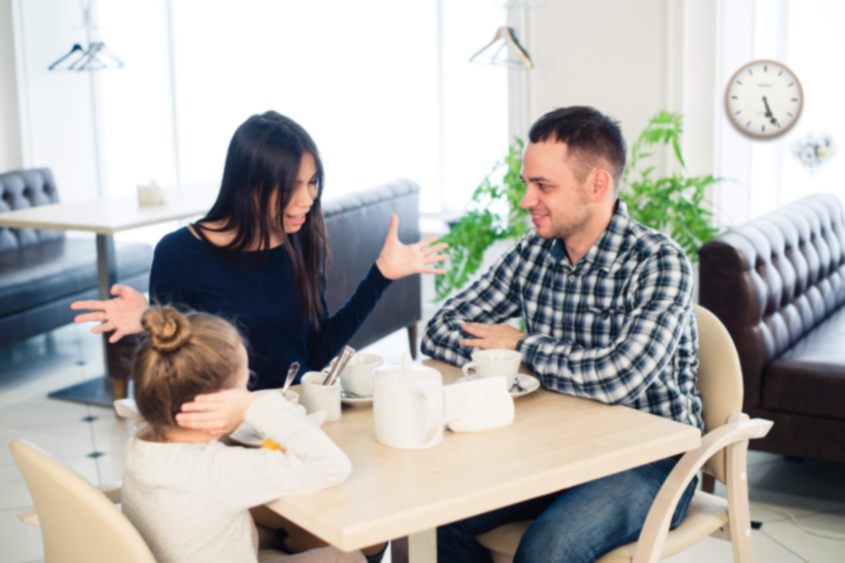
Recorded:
{"hour": 5, "minute": 26}
